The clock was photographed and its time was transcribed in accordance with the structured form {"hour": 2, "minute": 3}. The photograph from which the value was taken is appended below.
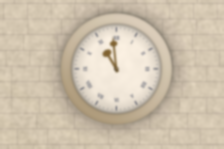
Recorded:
{"hour": 10, "minute": 59}
